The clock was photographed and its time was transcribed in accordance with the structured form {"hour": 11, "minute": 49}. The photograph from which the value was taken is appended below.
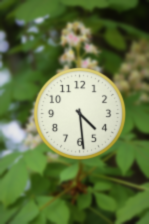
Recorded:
{"hour": 4, "minute": 29}
